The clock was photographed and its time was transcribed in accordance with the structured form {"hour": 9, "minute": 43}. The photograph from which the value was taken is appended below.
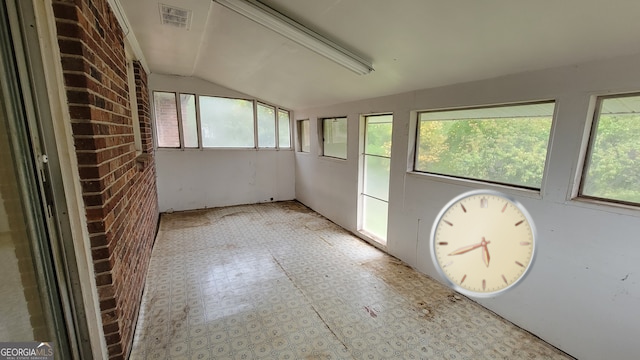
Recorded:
{"hour": 5, "minute": 42}
